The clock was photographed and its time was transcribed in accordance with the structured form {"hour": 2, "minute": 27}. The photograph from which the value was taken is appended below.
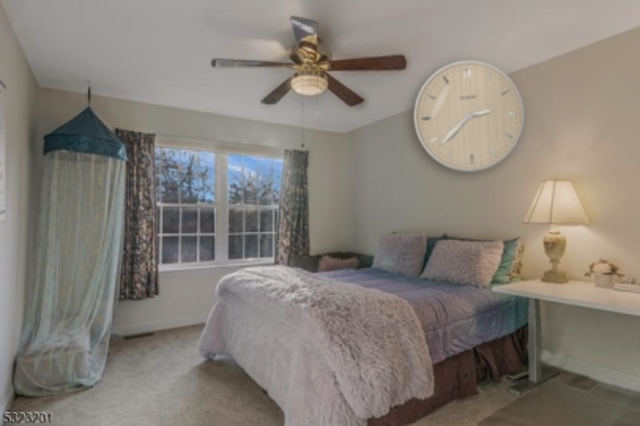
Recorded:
{"hour": 2, "minute": 38}
